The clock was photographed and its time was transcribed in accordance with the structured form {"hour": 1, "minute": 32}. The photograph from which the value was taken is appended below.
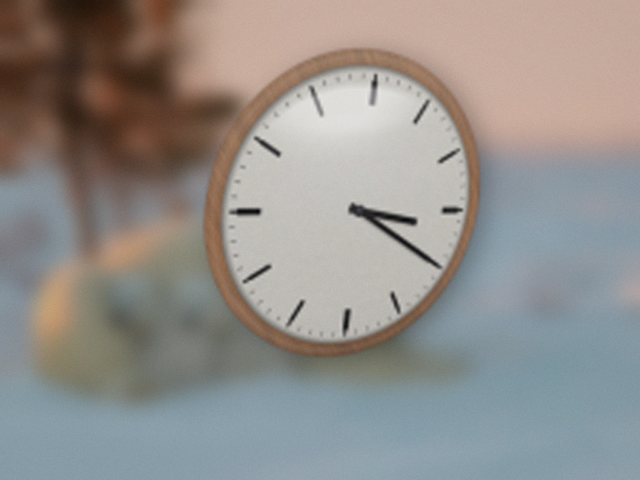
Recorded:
{"hour": 3, "minute": 20}
